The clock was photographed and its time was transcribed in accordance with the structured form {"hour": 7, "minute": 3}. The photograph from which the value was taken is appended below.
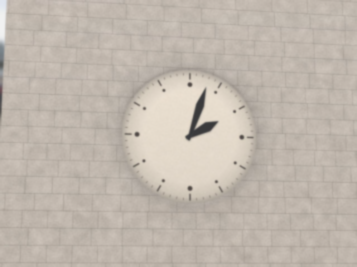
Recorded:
{"hour": 2, "minute": 3}
